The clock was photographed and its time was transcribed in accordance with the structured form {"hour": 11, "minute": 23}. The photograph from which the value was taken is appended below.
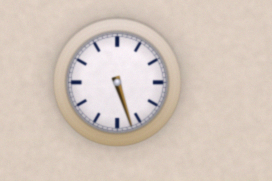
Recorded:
{"hour": 5, "minute": 27}
